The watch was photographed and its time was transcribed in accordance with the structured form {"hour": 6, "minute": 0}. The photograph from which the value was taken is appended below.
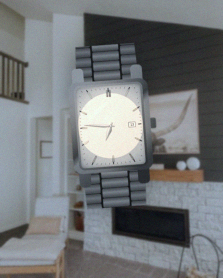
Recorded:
{"hour": 6, "minute": 46}
